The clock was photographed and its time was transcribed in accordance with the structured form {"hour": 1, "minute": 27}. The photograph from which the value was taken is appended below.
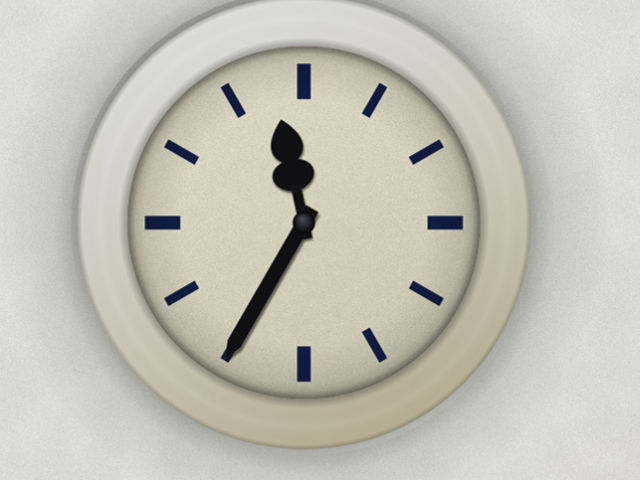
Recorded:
{"hour": 11, "minute": 35}
